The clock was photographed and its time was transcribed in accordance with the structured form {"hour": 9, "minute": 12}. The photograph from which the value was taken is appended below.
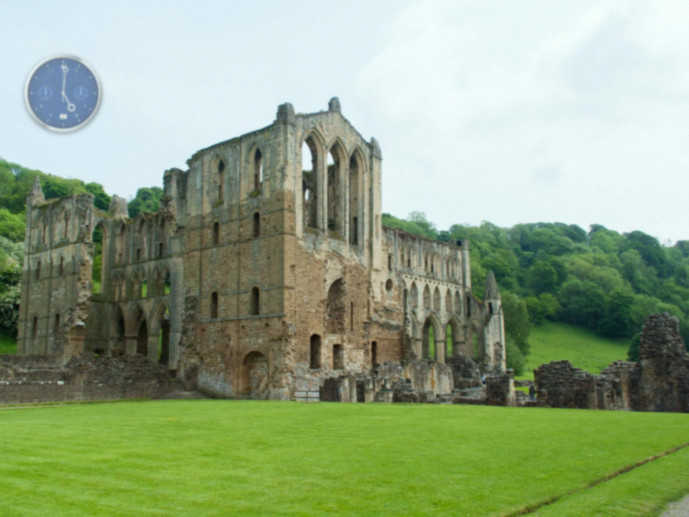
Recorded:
{"hour": 5, "minute": 1}
